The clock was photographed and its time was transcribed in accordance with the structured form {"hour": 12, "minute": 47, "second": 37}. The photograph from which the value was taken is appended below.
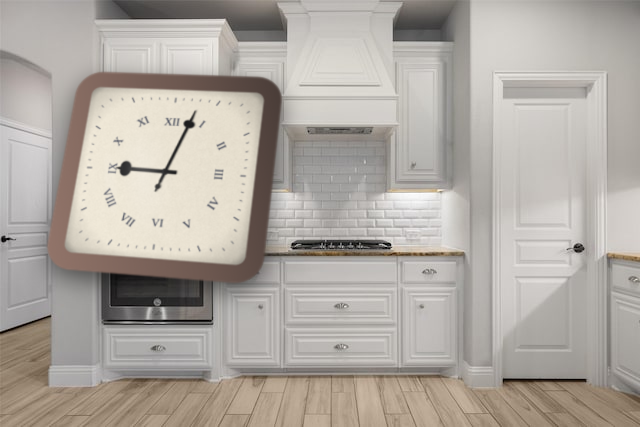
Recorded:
{"hour": 9, "minute": 3, "second": 3}
